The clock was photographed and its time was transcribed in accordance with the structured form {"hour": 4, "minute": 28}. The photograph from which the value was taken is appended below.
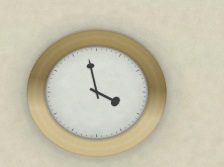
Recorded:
{"hour": 3, "minute": 58}
